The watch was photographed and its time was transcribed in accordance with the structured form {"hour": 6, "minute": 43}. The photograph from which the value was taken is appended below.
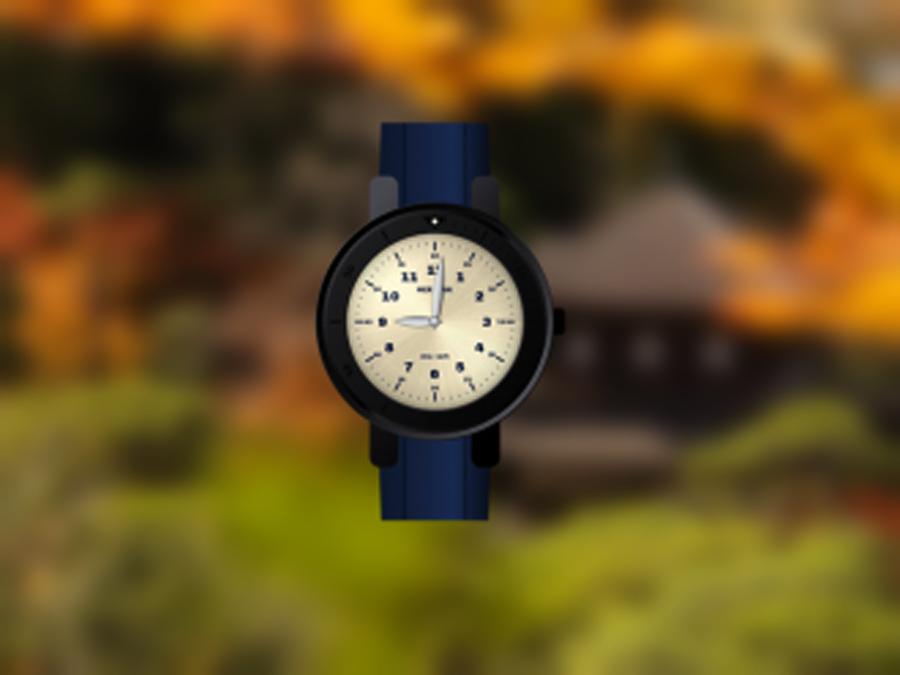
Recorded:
{"hour": 9, "minute": 1}
